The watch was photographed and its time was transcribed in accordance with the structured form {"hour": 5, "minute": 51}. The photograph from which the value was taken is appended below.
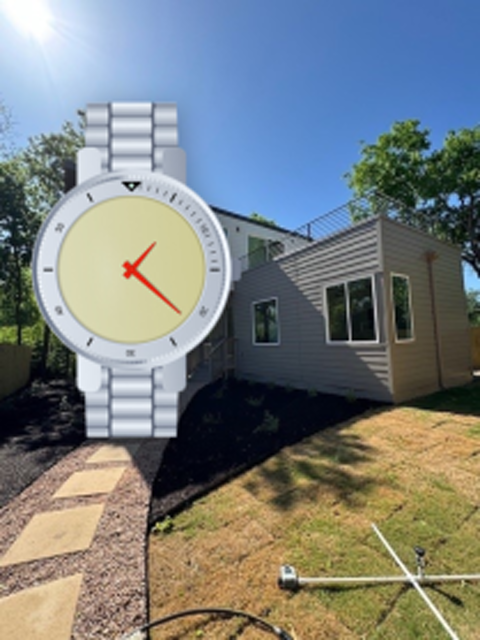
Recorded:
{"hour": 1, "minute": 22}
